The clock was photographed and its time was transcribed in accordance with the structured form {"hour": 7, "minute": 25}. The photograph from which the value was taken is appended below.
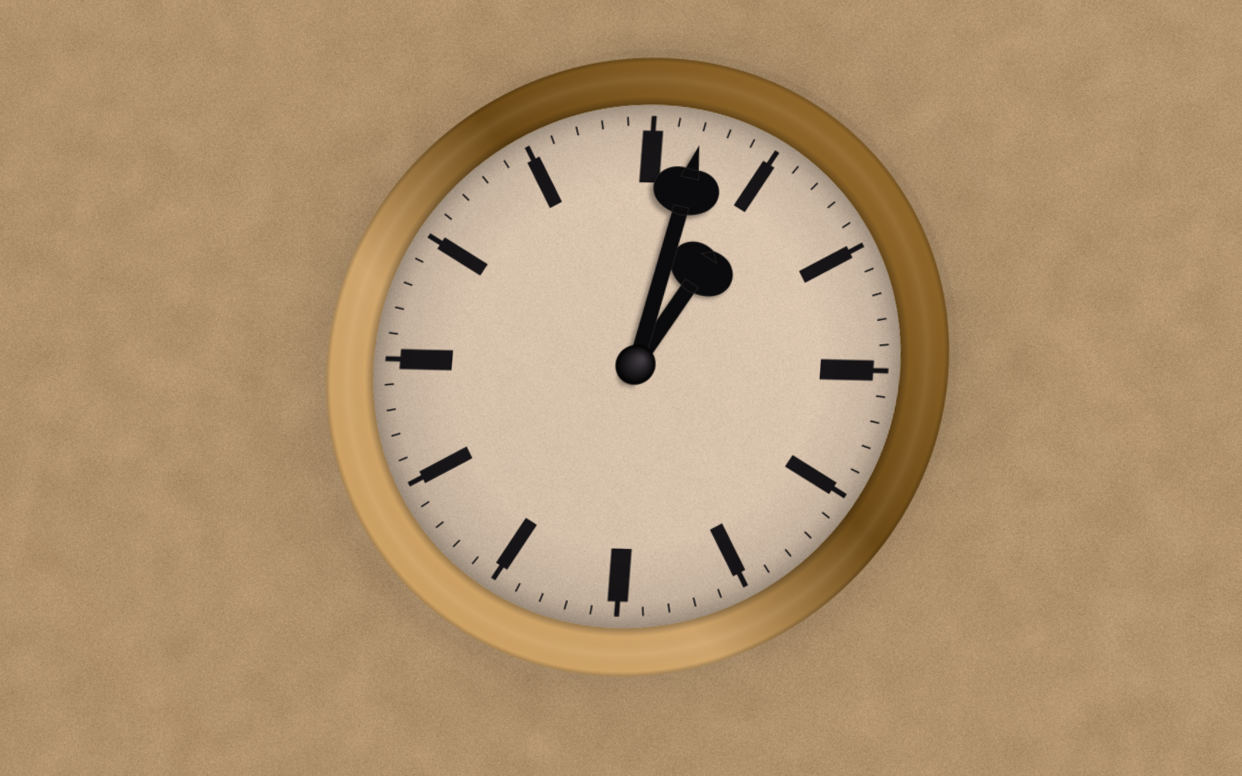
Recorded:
{"hour": 1, "minute": 2}
